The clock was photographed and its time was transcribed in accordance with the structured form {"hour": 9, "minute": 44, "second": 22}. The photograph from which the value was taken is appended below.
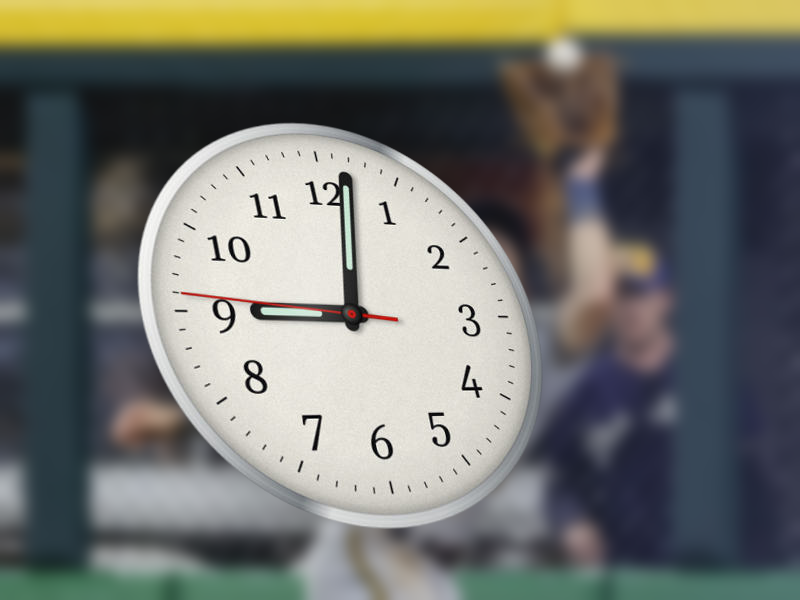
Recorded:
{"hour": 9, "minute": 1, "second": 46}
